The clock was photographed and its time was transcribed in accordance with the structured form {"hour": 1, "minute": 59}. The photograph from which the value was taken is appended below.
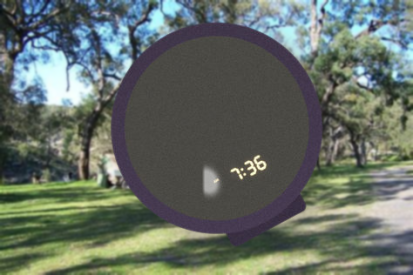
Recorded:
{"hour": 7, "minute": 36}
